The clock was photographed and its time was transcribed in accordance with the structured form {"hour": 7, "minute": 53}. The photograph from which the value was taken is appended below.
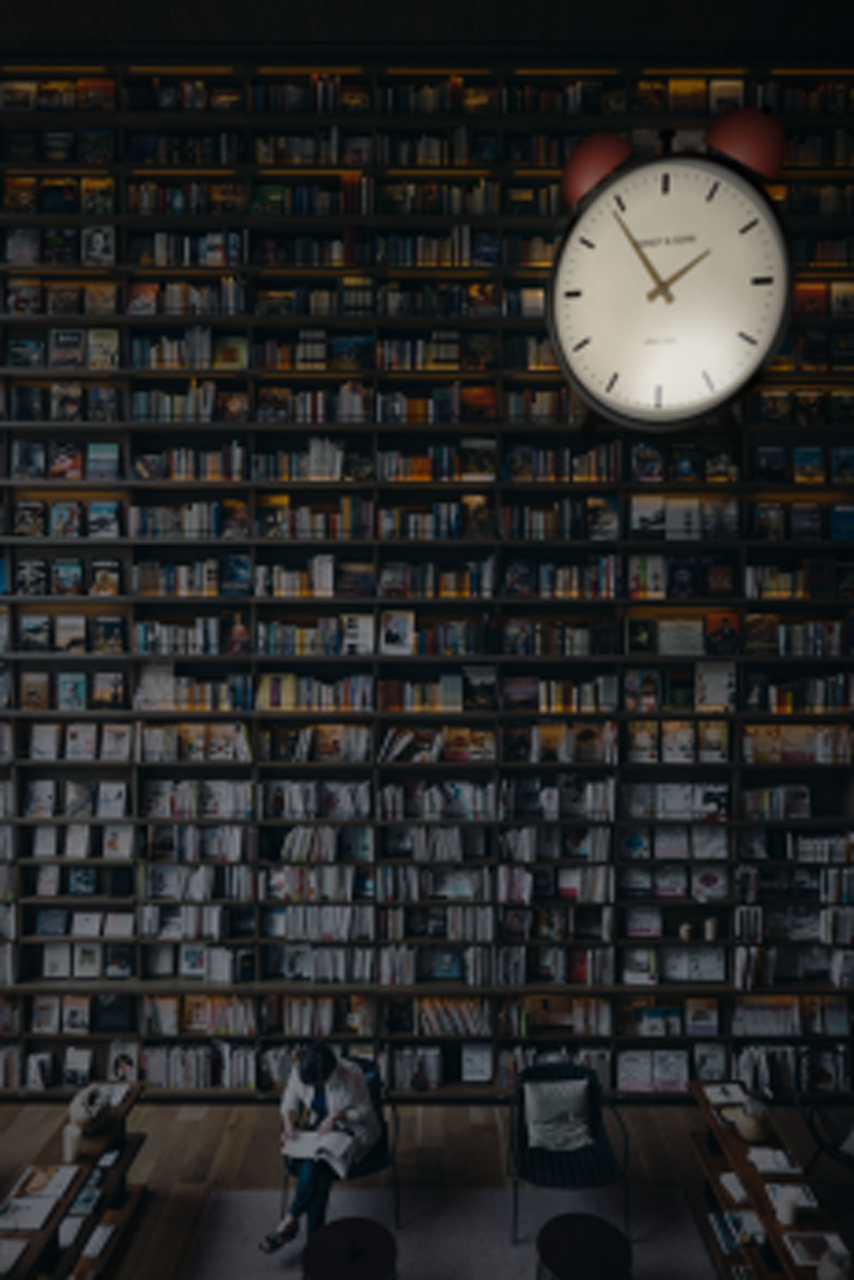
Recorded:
{"hour": 1, "minute": 54}
